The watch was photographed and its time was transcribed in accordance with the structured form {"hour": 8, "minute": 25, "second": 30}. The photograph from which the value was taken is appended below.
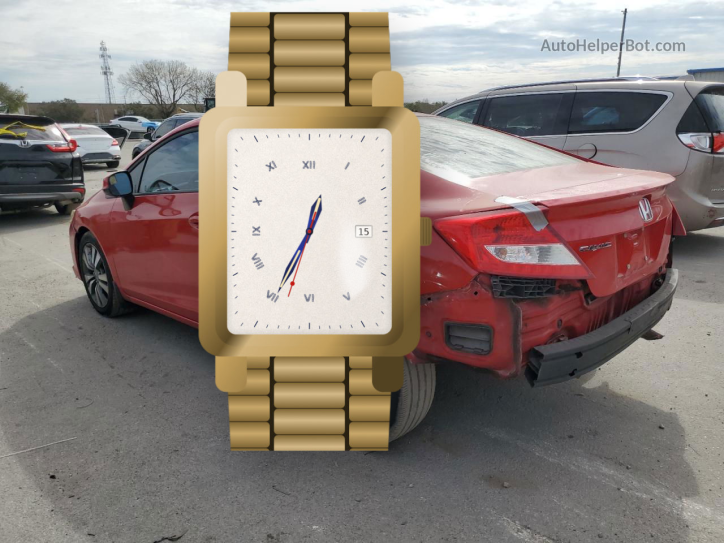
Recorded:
{"hour": 12, "minute": 34, "second": 33}
